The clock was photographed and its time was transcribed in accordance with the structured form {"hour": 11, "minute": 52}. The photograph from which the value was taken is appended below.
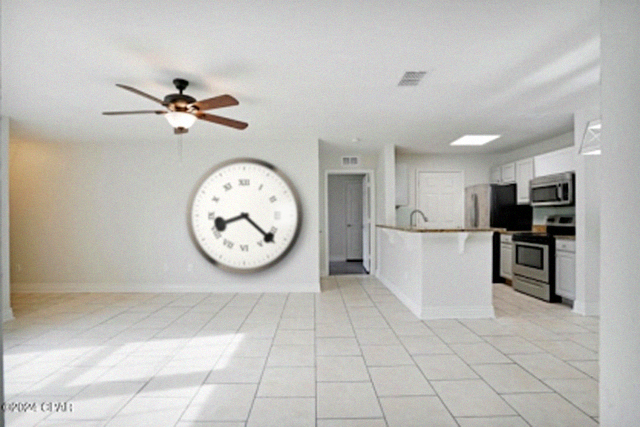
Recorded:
{"hour": 8, "minute": 22}
